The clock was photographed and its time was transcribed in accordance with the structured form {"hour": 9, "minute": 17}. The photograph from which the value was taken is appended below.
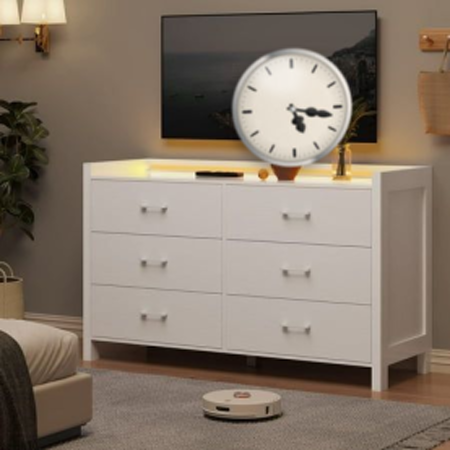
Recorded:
{"hour": 5, "minute": 17}
